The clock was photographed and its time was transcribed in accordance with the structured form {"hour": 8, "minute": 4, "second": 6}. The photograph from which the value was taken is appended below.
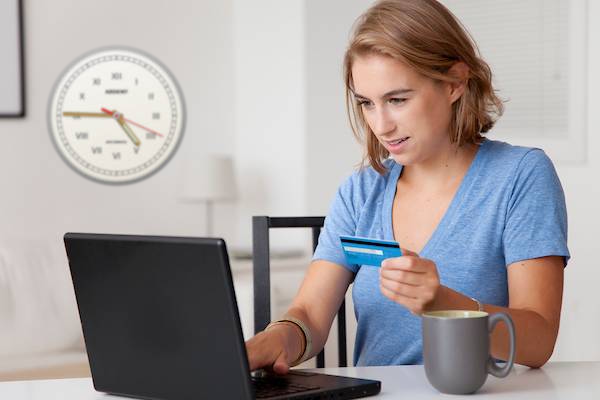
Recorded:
{"hour": 4, "minute": 45, "second": 19}
